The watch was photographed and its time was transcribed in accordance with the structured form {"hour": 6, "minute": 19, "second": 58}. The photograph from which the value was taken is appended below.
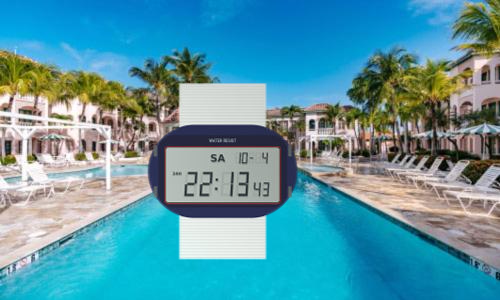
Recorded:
{"hour": 22, "minute": 13, "second": 43}
